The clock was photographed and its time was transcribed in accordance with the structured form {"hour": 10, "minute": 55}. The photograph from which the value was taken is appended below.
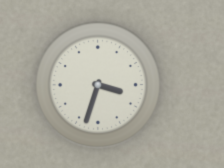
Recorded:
{"hour": 3, "minute": 33}
